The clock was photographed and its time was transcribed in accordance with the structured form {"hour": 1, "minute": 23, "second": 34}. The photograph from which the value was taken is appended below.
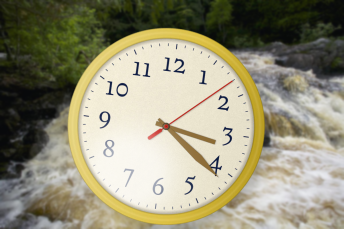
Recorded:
{"hour": 3, "minute": 21, "second": 8}
